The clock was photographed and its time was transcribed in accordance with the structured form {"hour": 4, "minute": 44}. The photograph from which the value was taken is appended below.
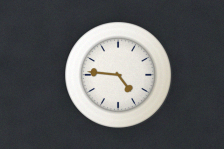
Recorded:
{"hour": 4, "minute": 46}
